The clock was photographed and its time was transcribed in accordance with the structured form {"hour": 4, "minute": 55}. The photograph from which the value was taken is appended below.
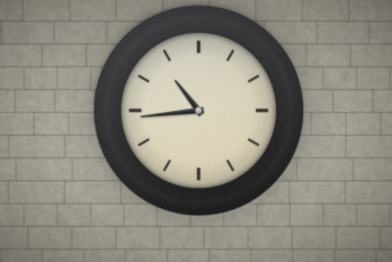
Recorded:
{"hour": 10, "minute": 44}
